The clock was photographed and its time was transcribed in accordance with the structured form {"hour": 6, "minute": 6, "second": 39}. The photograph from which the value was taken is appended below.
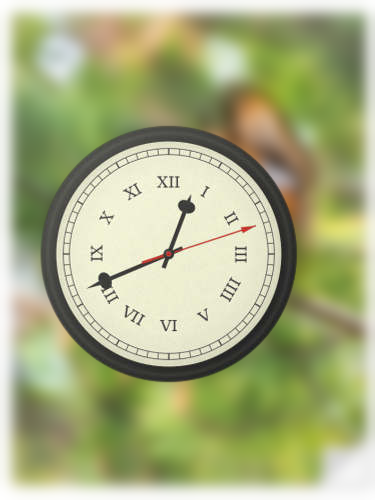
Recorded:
{"hour": 12, "minute": 41, "second": 12}
